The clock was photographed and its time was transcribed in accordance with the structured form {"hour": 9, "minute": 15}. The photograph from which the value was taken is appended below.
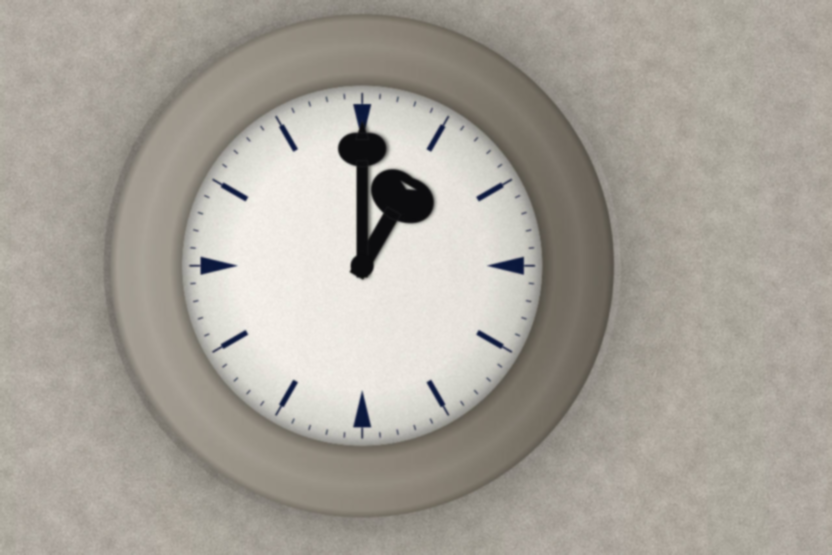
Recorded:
{"hour": 1, "minute": 0}
